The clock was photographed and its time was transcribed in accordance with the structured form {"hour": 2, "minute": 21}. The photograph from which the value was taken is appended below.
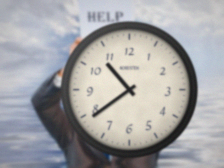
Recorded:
{"hour": 10, "minute": 39}
